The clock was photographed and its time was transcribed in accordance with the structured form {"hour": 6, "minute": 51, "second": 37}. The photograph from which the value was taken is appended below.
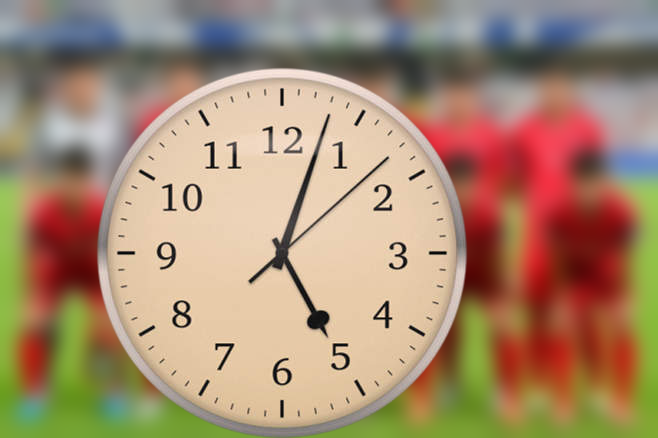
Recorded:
{"hour": 5, "minute": 3, "second": 8}
